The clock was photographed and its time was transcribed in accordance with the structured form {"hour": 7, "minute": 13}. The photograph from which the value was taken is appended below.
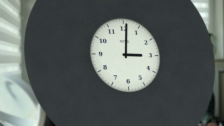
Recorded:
{"hour": 3, "minute": 1}
